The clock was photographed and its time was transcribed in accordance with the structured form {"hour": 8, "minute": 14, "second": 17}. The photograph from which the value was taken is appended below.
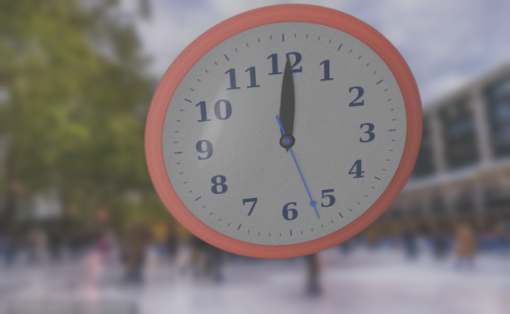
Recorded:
{"hour": 12, "minute": 0, "second": 27}
